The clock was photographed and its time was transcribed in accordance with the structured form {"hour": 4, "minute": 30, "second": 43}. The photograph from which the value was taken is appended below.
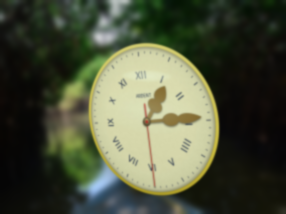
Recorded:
{"hour": 1, "minute": 14, "second": 30}
